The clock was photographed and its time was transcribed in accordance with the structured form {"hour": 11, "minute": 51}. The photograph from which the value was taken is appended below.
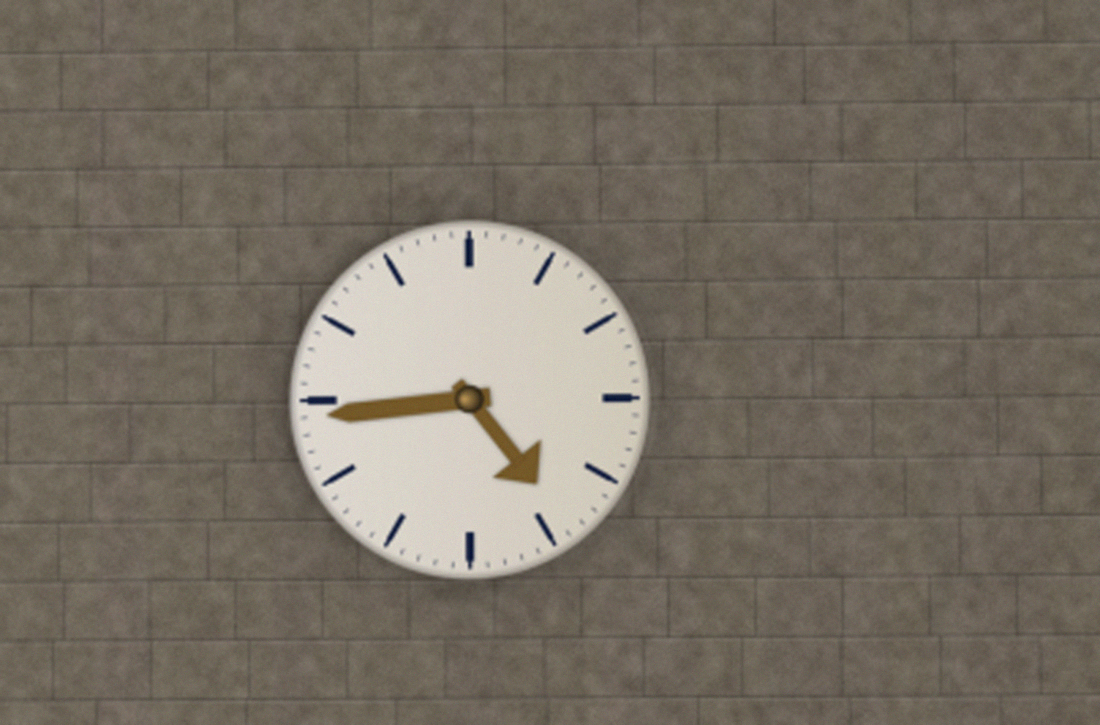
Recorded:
{"hour": 4, "minute": 44}
